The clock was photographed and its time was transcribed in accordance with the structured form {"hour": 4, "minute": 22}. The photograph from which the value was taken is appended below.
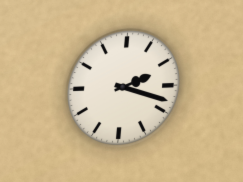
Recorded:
{"hour": 2, "minute": 18}
